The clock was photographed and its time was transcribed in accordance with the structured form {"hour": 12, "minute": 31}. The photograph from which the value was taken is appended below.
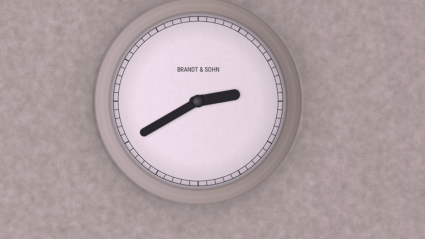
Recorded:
{"hour": 2, "minute": 40}
